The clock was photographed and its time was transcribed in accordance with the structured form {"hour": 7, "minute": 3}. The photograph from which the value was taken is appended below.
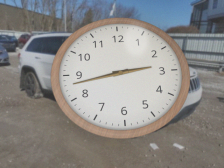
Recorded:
{"hour": 2, "minute": 43}
